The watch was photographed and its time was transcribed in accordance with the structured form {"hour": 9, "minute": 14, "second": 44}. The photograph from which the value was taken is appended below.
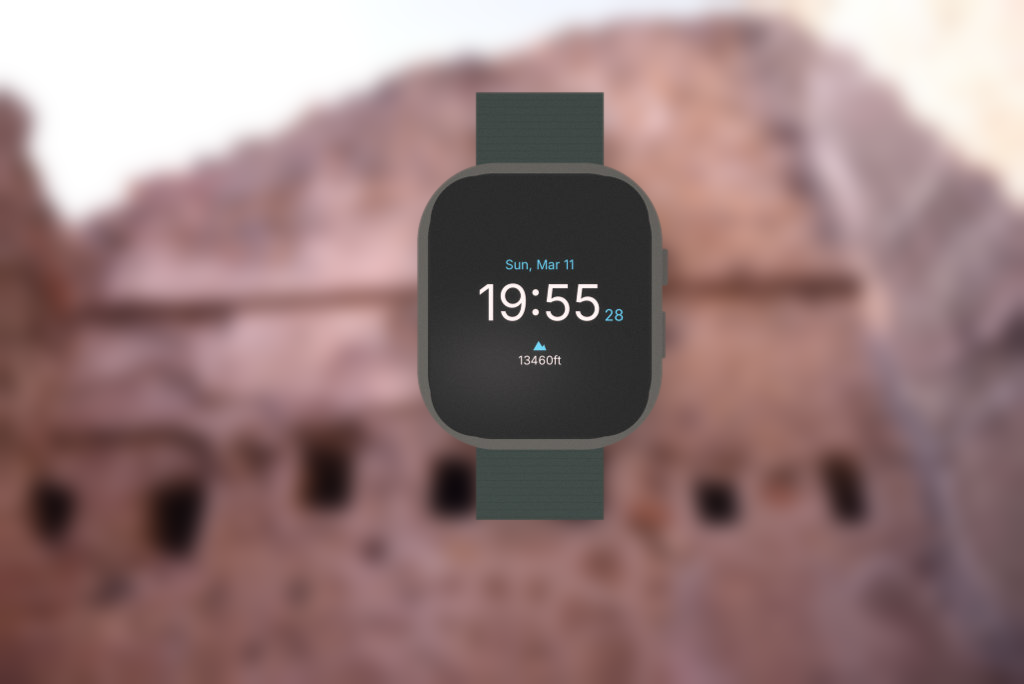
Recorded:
{"hour": 19, "minute": 55, "second": 28}
